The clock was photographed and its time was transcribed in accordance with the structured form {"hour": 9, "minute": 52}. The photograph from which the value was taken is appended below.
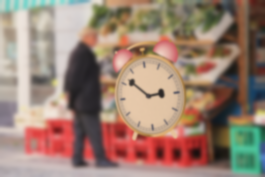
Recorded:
{"hour": 2, "minute": 52}
